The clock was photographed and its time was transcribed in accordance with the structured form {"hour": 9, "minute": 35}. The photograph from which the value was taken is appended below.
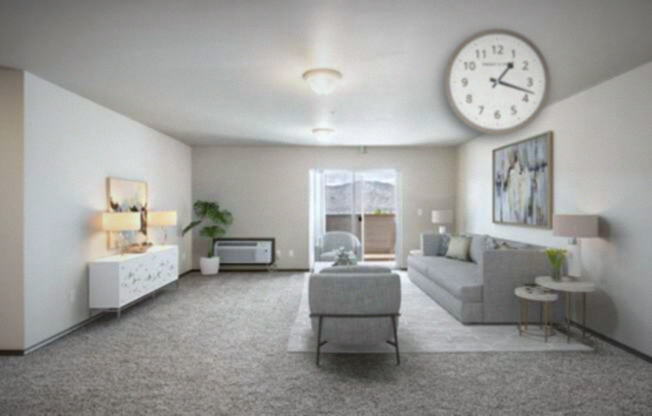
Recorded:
{"hour": 1, "minute": 18}
